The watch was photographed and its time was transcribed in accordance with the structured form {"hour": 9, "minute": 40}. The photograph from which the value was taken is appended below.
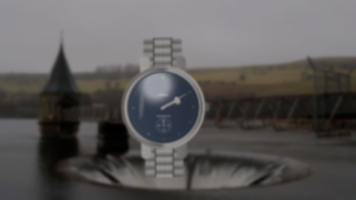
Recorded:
{"hour": 2, "minute": 10}
